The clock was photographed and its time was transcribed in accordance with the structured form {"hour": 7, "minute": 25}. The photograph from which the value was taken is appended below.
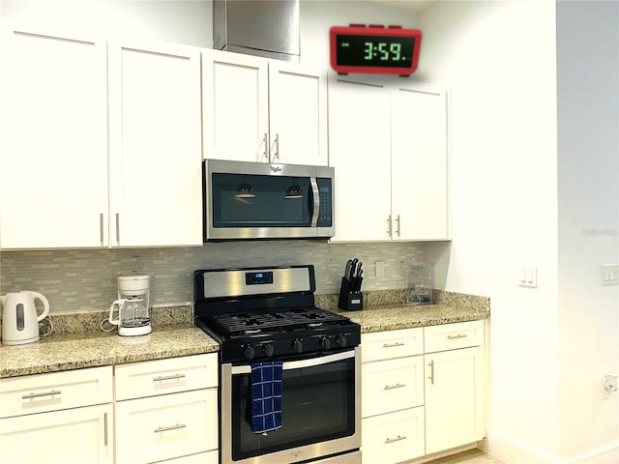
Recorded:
{"hour": 3, "minute": 59}
